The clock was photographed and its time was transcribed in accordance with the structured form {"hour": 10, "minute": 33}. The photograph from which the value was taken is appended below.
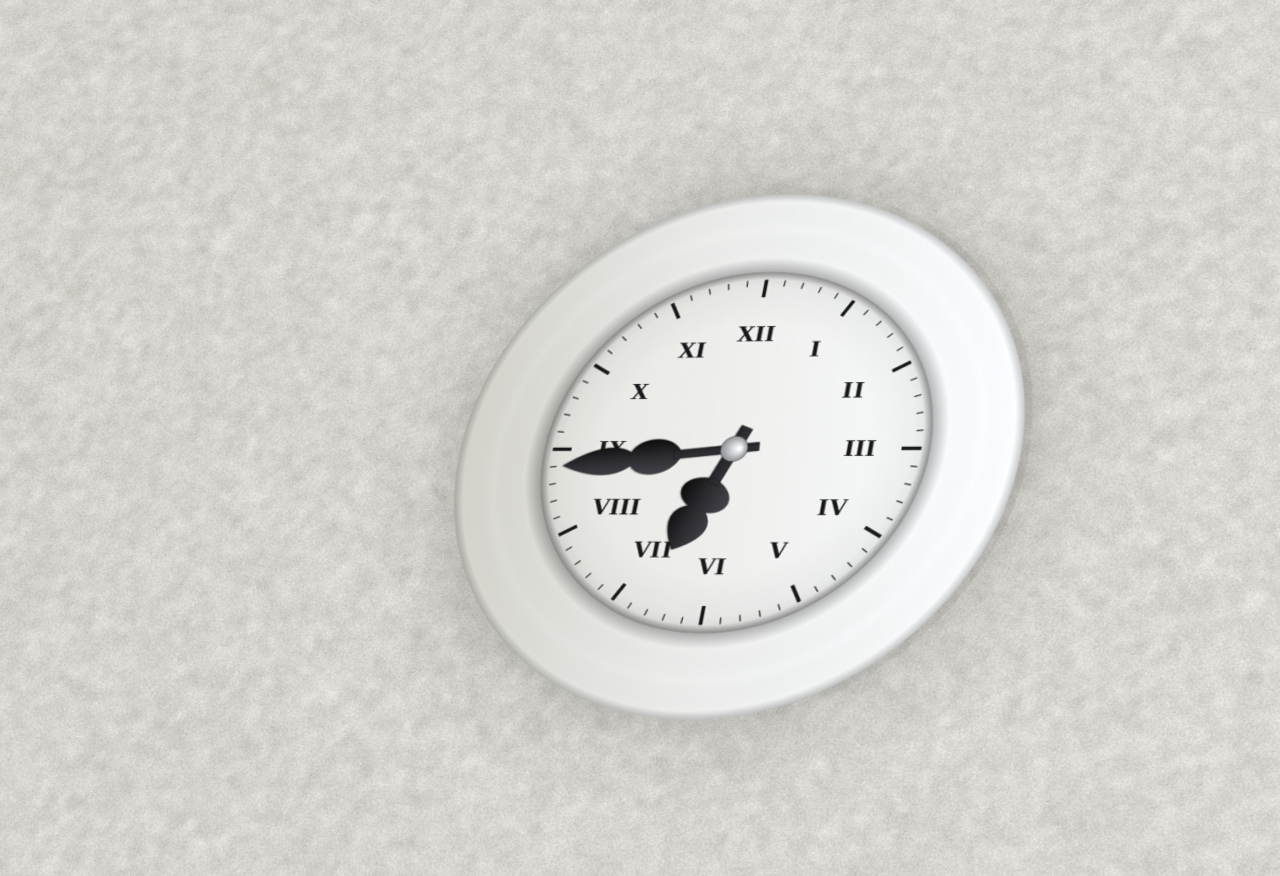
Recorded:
{"hour": 6, "minute": 44}
